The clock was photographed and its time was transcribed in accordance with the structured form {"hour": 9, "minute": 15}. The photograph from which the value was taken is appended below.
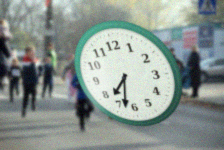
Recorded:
{"hour": 7, "minute": 33}
